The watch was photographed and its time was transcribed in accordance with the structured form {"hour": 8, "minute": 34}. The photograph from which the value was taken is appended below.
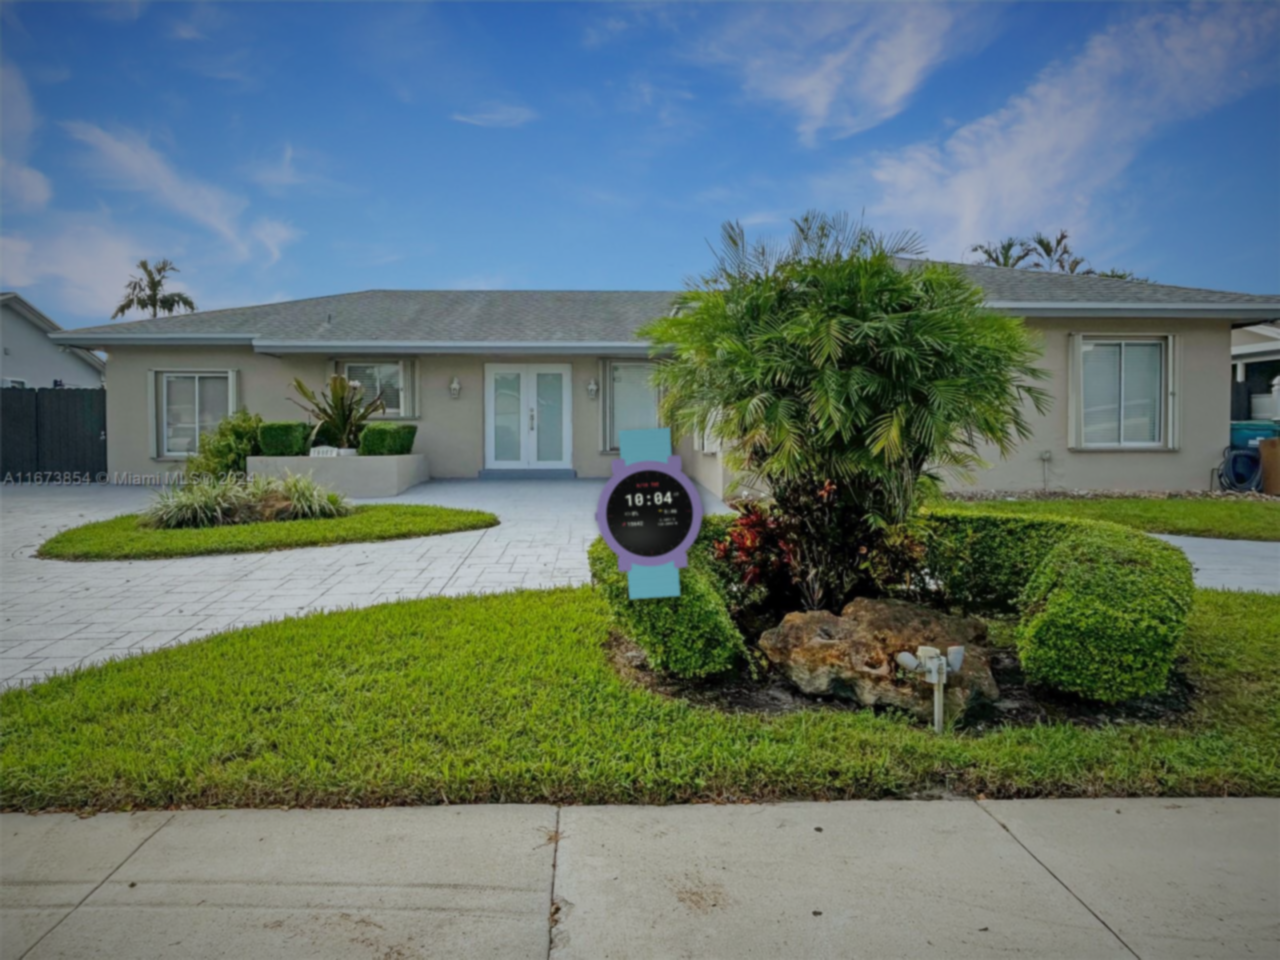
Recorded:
{"hour": 10, "minute": 4}
